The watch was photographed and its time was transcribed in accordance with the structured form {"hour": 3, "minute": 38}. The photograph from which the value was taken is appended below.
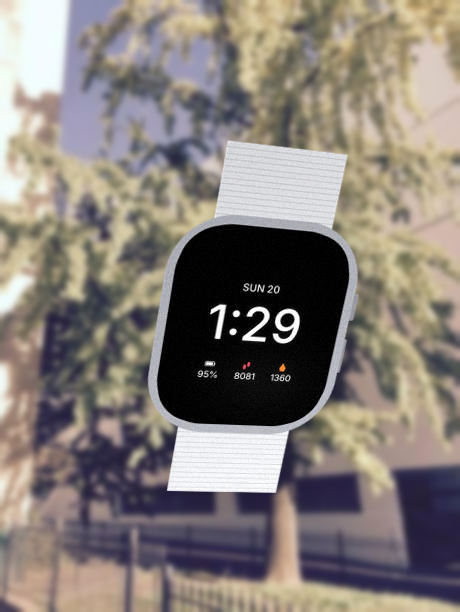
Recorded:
{"hour": 1, "minute": 29}
